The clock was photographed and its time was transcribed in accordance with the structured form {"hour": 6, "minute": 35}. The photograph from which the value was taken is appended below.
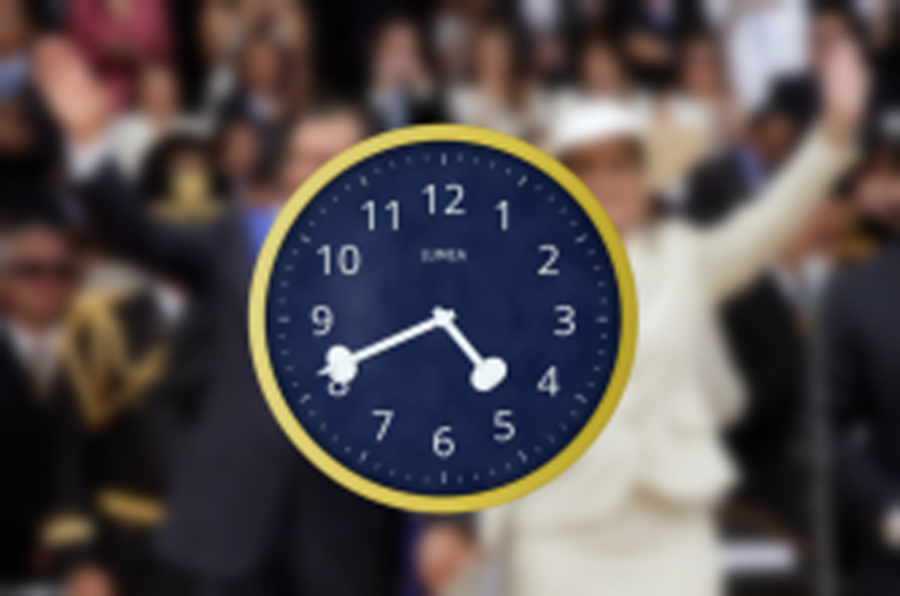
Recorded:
{"hour": 4, "minute": 41}
